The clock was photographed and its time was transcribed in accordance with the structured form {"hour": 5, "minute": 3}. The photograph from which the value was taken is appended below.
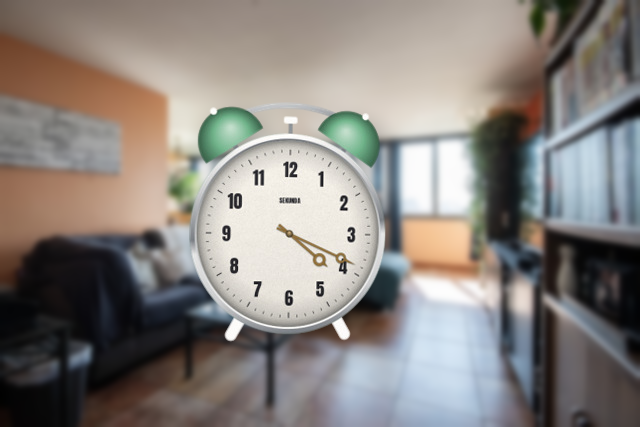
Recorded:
{"hour": 4, "minute": 19}
